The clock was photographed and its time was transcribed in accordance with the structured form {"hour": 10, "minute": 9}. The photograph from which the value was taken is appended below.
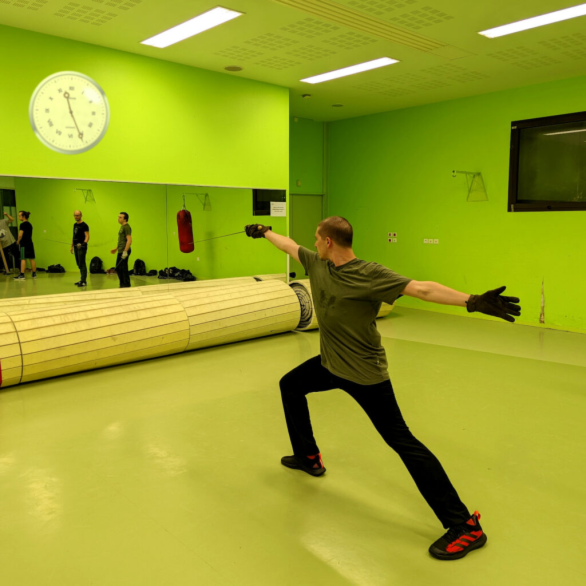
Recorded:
{"hour": 11, "minute": 26}
